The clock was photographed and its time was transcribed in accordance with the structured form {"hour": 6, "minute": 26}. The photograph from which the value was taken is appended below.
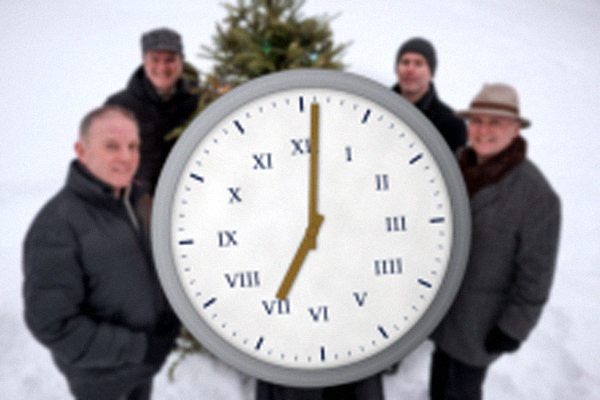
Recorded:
{"hour": 7, "minute": 1}
